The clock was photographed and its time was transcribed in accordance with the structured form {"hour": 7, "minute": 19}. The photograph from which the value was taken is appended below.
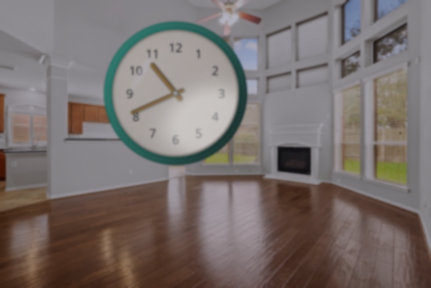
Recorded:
{"hour": 10, "minute": 41}
